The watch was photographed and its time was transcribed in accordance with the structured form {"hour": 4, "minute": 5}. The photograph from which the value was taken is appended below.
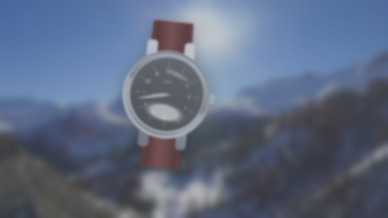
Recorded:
{"hour": 8, "minute": 43}
